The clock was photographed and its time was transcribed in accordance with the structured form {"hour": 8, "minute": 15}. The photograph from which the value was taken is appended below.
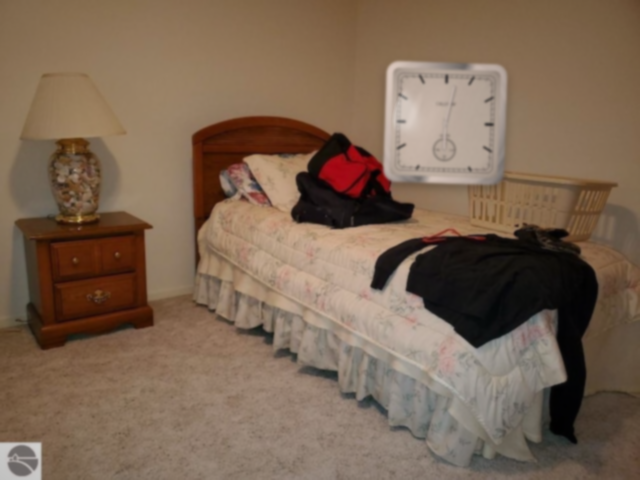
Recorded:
{"hour": 6, "minute": 2}
